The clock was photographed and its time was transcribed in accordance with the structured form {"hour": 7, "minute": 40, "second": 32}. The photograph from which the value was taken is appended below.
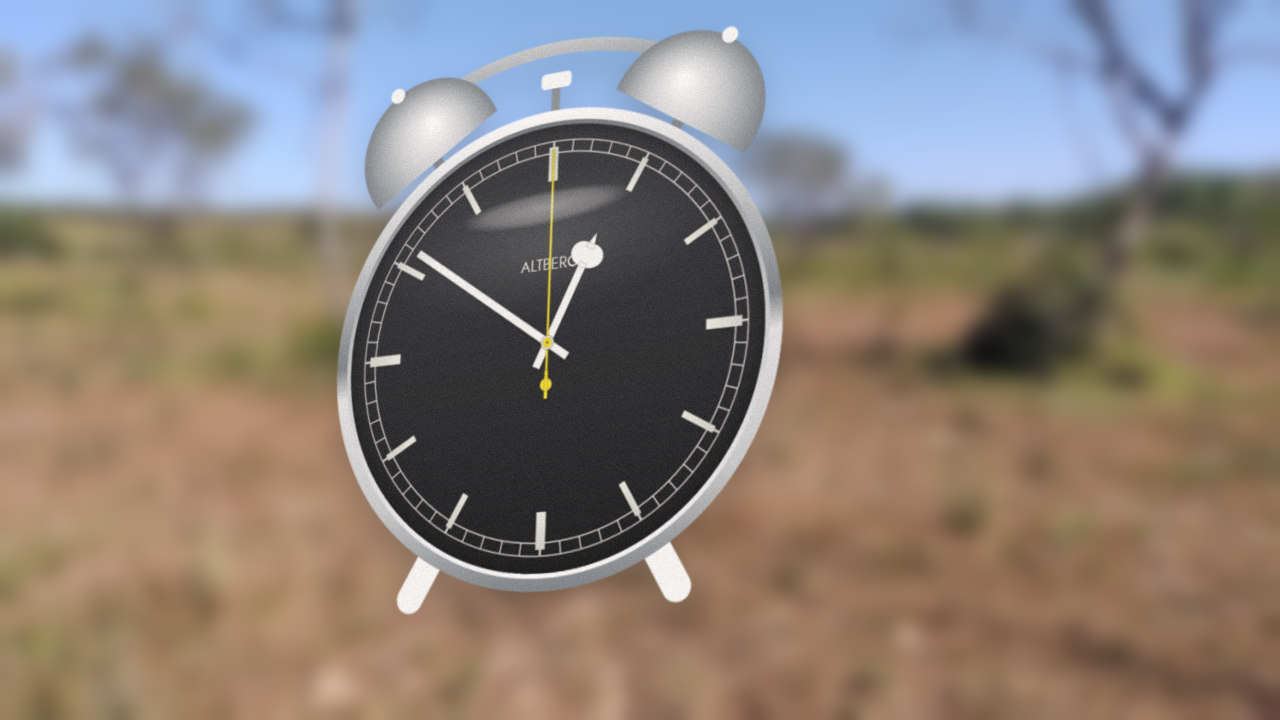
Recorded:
{"hour": 12, "minute": 51, "second": 0}
